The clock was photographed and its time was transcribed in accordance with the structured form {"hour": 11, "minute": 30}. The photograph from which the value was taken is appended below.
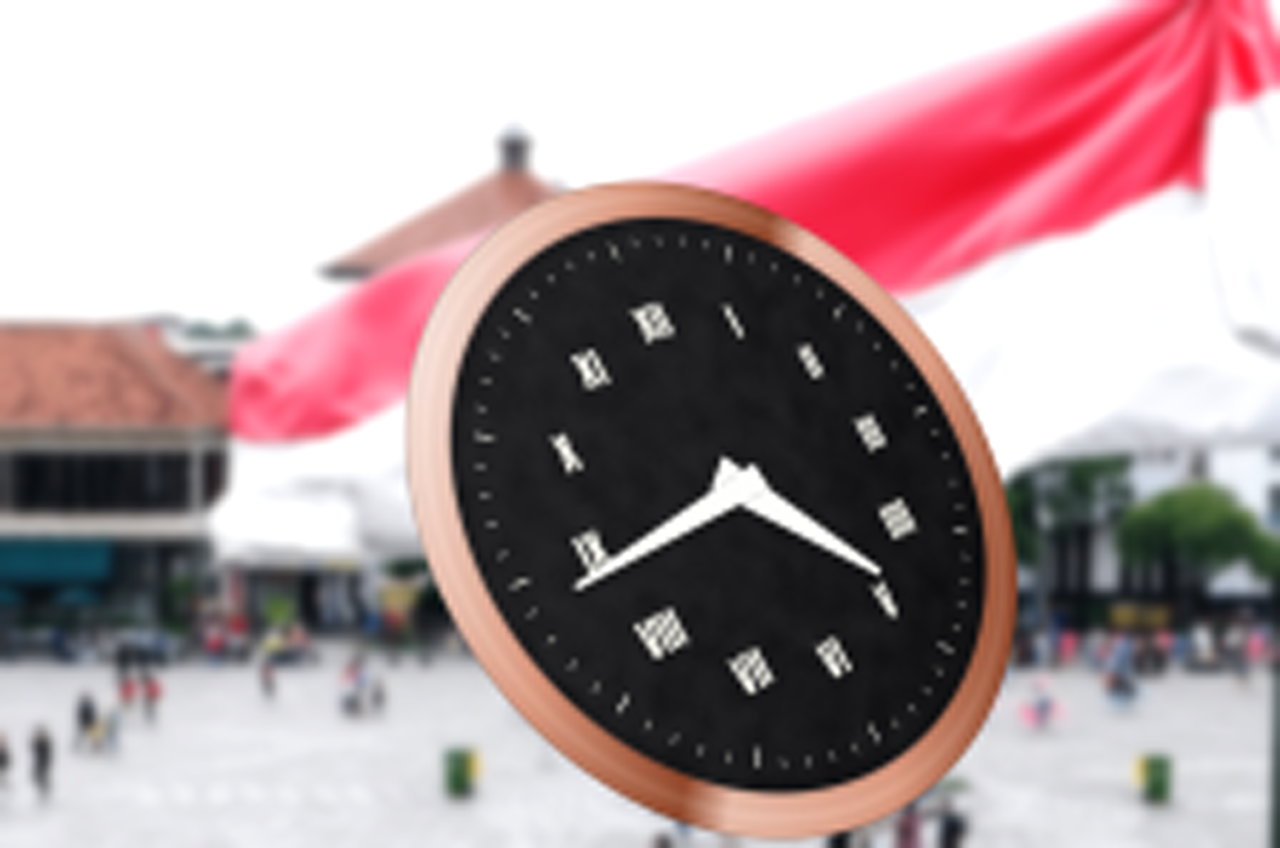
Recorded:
{"hour": 4, "minute": 44}
